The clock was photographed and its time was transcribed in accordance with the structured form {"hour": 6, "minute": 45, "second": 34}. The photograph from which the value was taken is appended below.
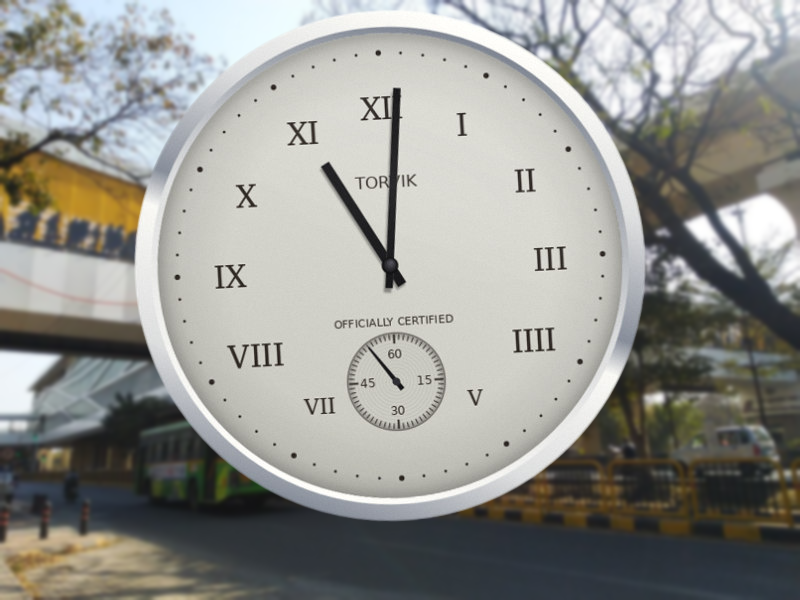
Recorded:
{"hour": 11, "minute": 0, "second": 54}
